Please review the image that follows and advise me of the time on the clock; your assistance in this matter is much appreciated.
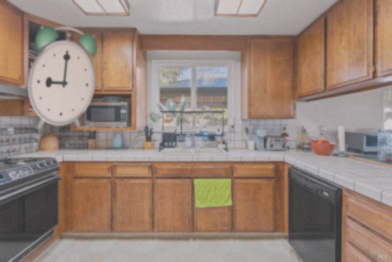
9:00
